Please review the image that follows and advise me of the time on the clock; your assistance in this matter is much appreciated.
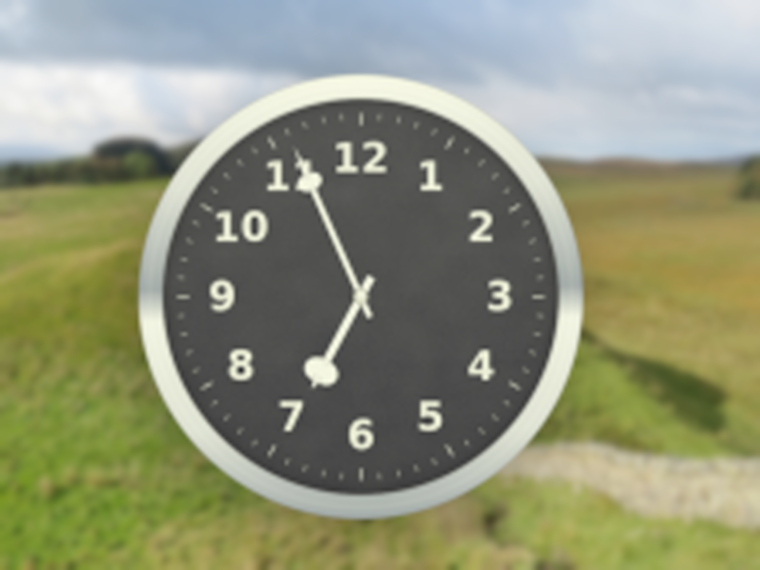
6:56
